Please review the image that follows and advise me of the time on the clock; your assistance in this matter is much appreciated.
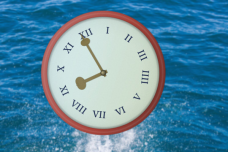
8:59
